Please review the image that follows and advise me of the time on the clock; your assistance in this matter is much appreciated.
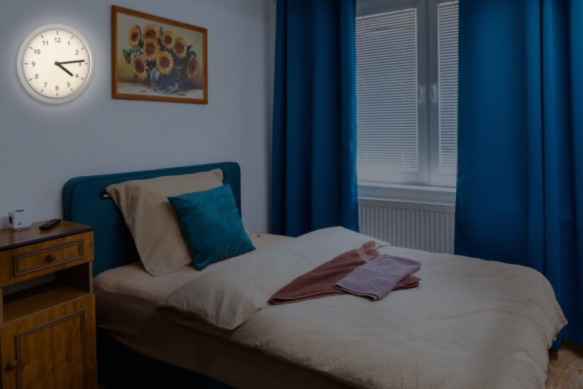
4:14
